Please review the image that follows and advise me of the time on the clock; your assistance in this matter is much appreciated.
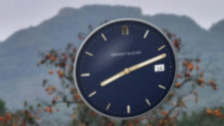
8:12
